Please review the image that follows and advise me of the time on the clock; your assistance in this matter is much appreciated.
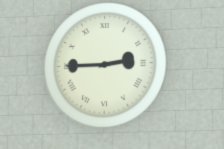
2:45
